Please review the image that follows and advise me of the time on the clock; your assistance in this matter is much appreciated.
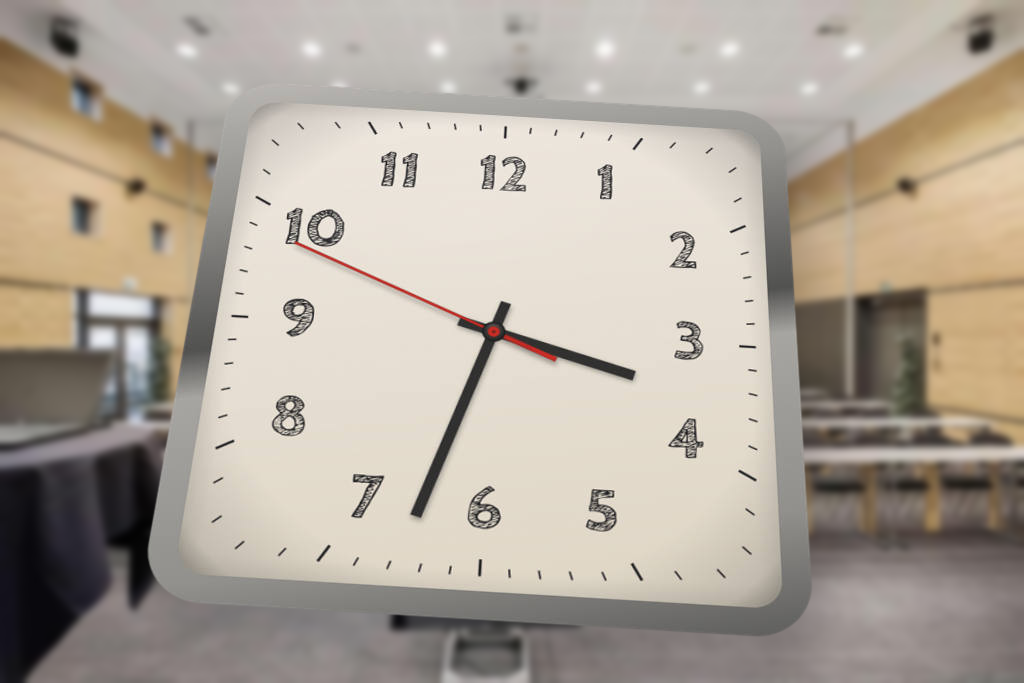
3:32:49
